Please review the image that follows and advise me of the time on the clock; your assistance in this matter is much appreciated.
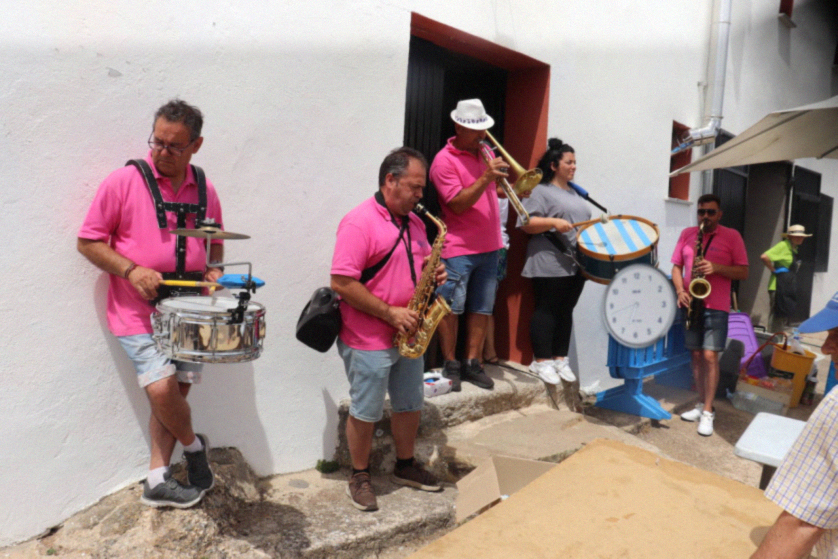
6:42
